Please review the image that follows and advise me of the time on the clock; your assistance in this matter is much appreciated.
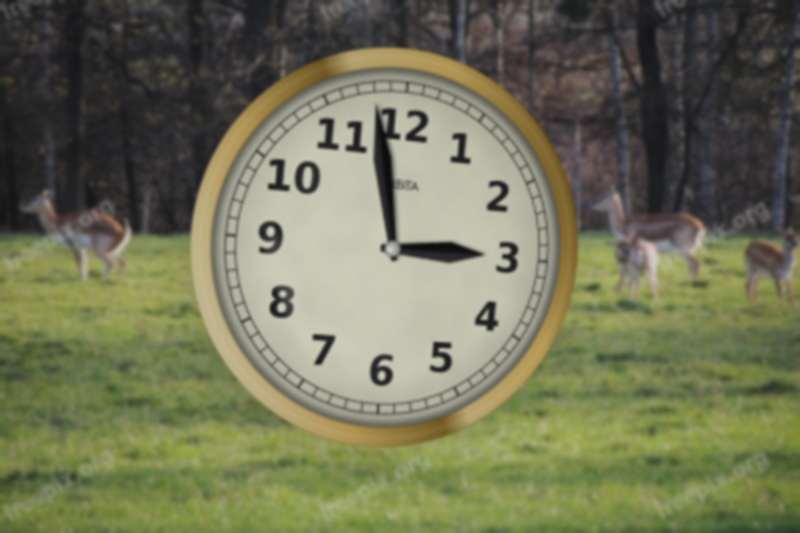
2:58
